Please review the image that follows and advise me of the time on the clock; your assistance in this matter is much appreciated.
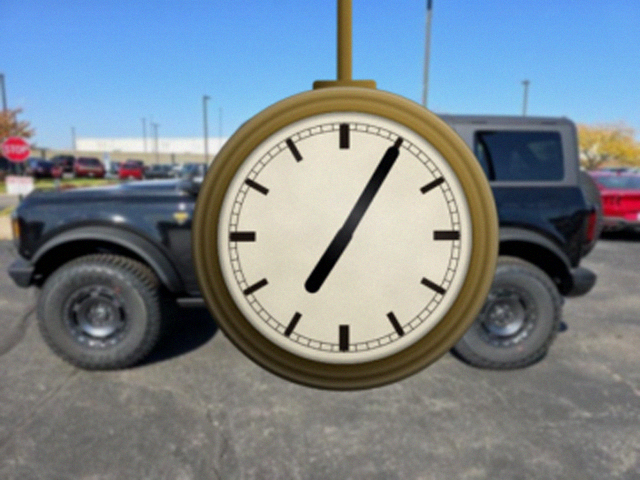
7:05
